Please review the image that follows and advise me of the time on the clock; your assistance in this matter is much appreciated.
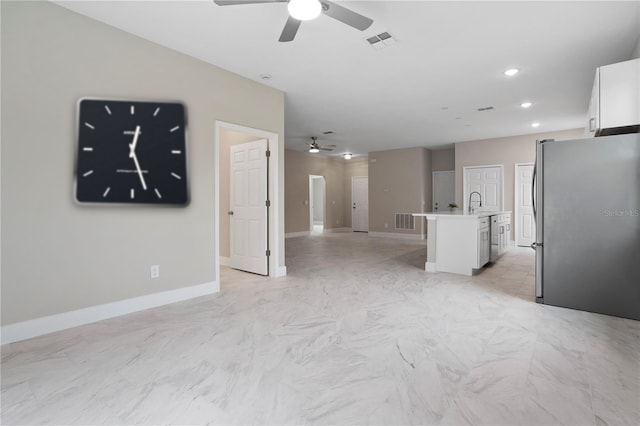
12:27
